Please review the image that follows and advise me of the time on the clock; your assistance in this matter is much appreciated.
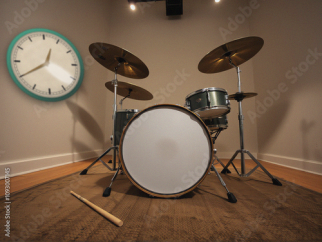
12:40
